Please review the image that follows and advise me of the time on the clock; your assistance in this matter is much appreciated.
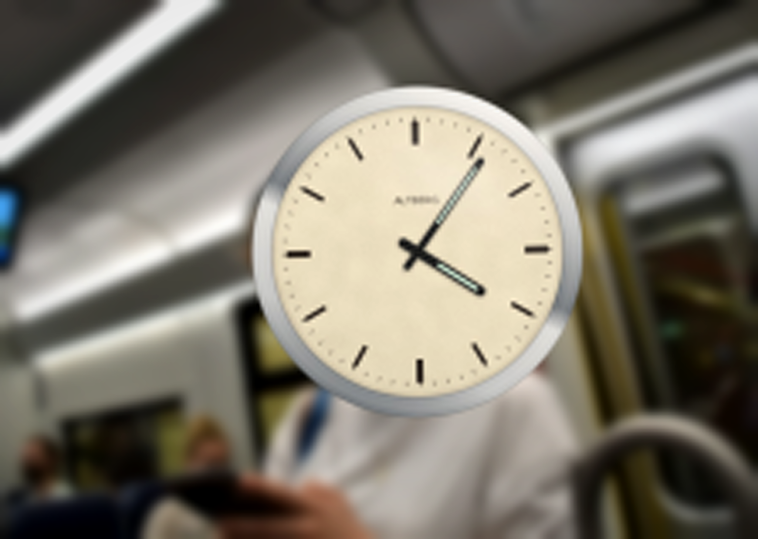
4:06
